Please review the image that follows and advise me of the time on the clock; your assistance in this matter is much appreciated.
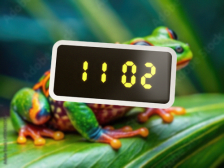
11:02
